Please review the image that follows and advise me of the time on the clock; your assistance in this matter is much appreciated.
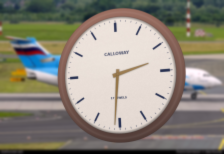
2:31
